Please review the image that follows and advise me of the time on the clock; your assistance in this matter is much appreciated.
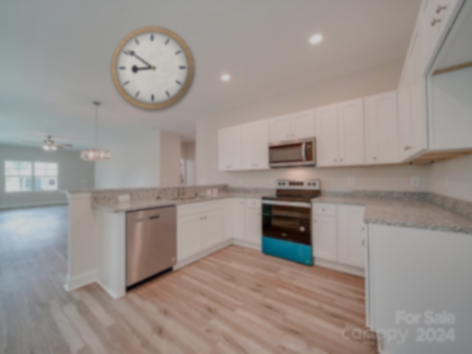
8:51
